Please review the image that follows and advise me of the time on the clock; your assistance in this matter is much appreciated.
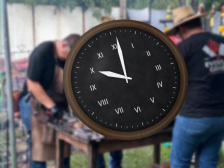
10:01
